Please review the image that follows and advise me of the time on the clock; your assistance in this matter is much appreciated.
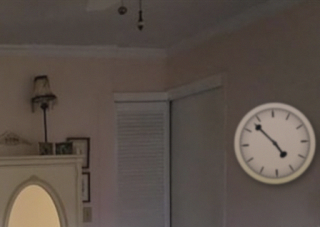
4:53
